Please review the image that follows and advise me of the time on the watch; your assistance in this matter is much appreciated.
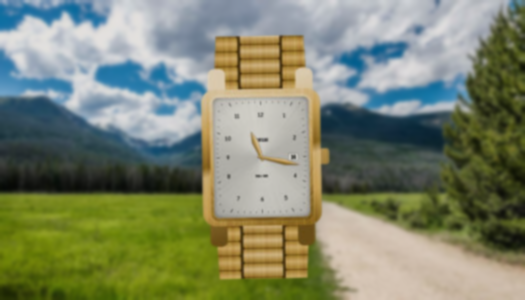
11:17
